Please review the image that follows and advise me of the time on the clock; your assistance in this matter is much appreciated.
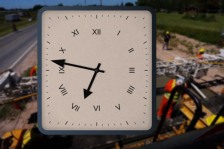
6:47
